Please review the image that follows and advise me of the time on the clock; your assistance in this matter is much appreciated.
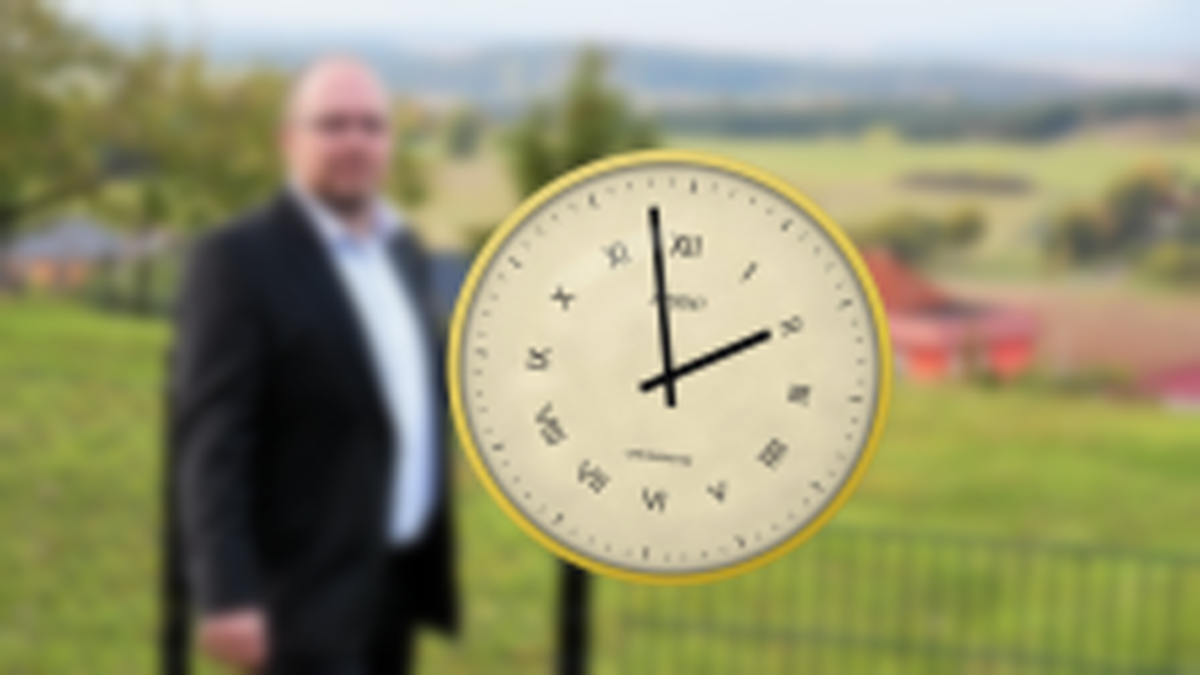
1:58
